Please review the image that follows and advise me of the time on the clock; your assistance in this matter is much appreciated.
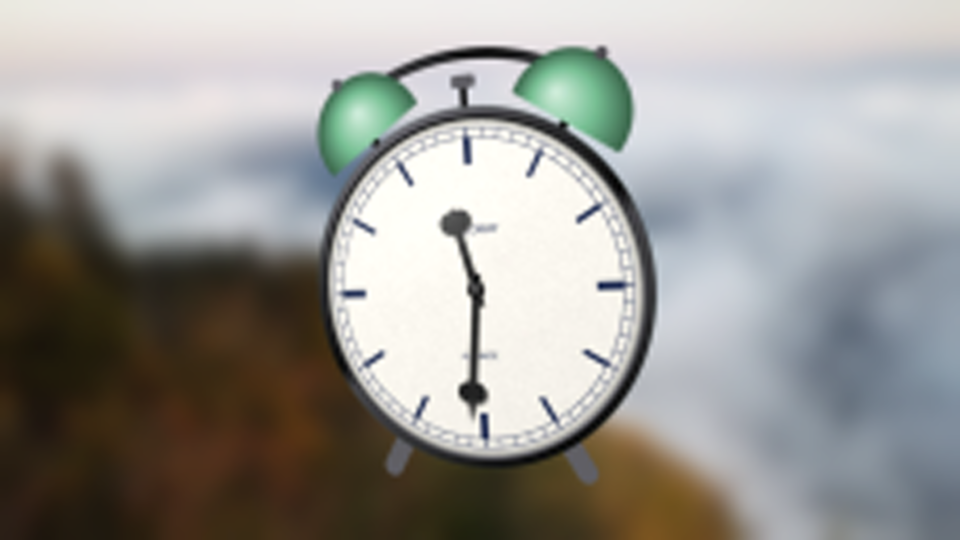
11:31
